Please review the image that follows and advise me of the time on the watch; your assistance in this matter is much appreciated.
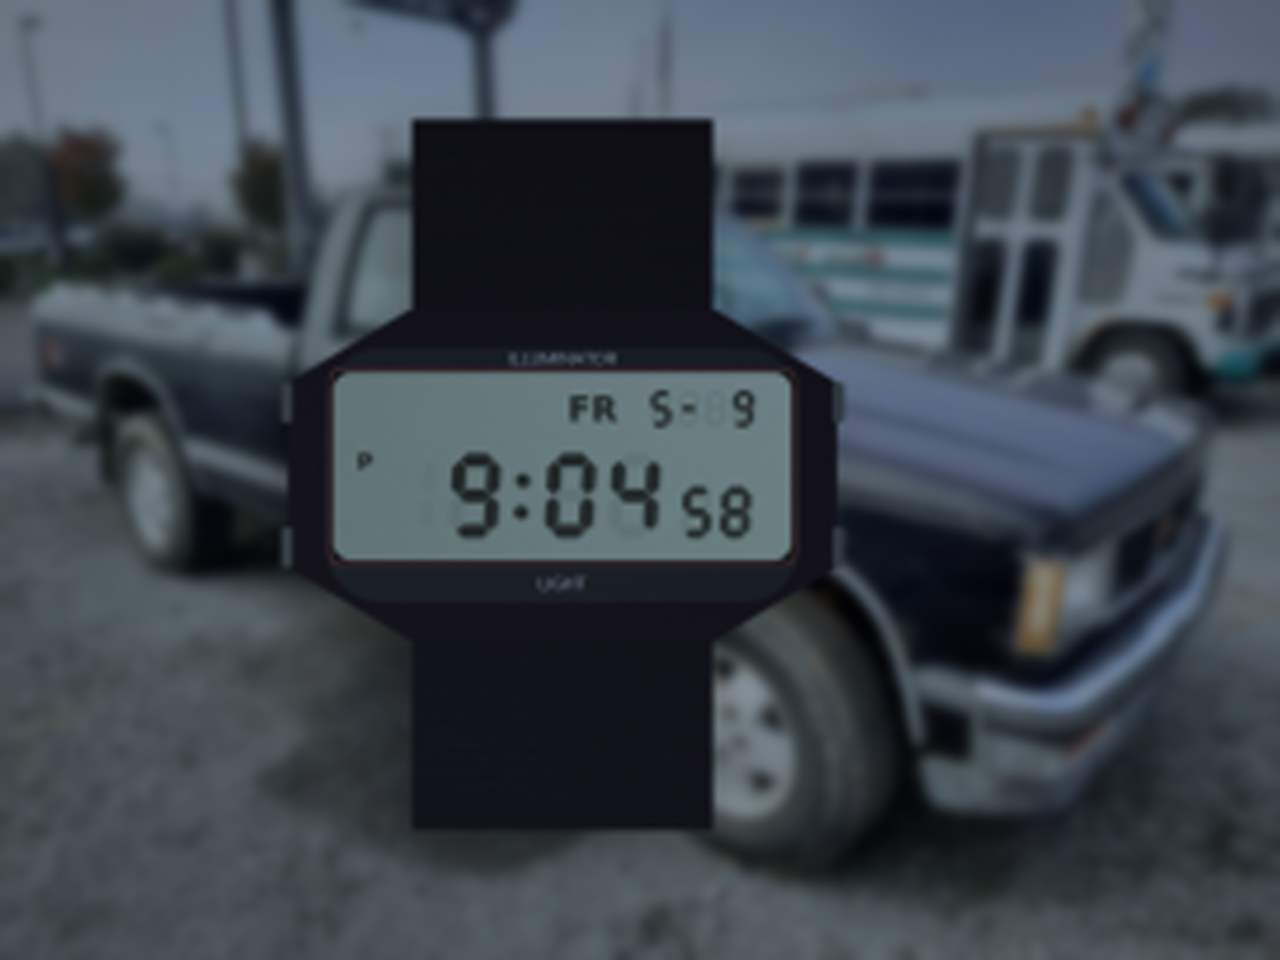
9:04:58
